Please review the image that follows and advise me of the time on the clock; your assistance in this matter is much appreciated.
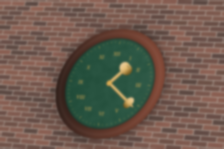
1:21
